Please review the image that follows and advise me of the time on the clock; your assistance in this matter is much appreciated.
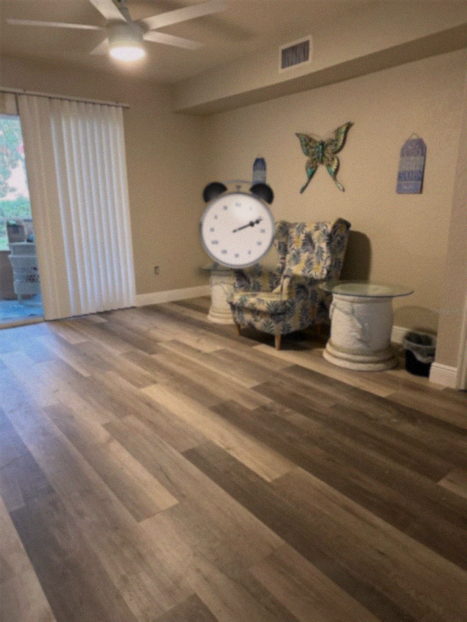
2:11
